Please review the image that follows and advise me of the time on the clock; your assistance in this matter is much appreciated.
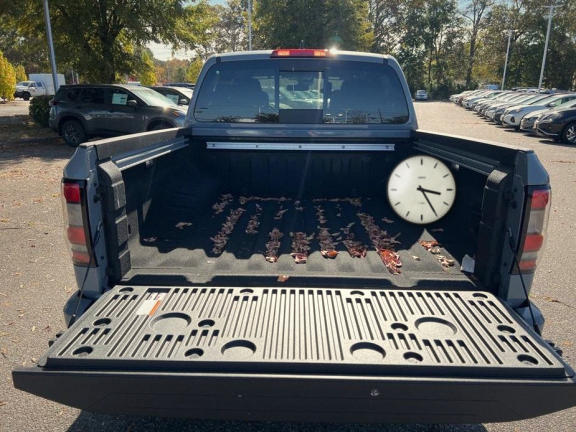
3:25
